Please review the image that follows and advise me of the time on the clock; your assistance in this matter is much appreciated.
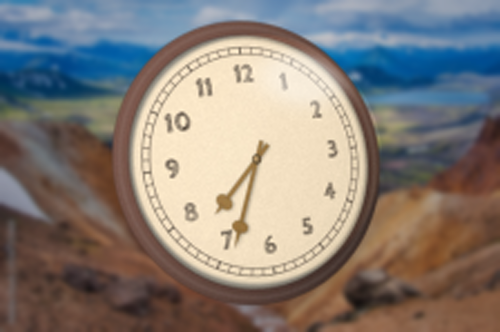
7:34
